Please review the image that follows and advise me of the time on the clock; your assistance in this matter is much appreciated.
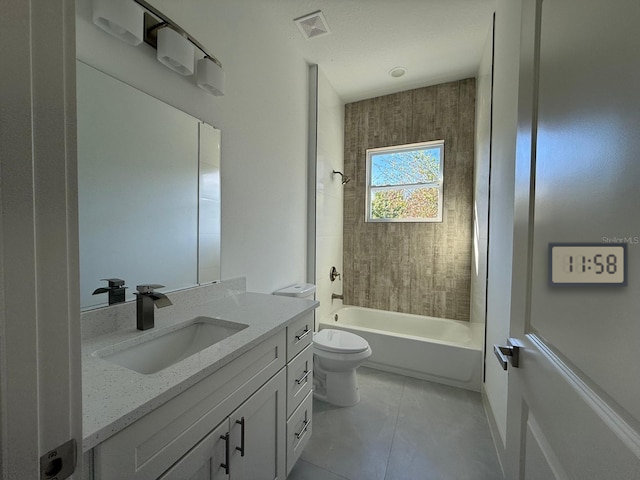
11:58
